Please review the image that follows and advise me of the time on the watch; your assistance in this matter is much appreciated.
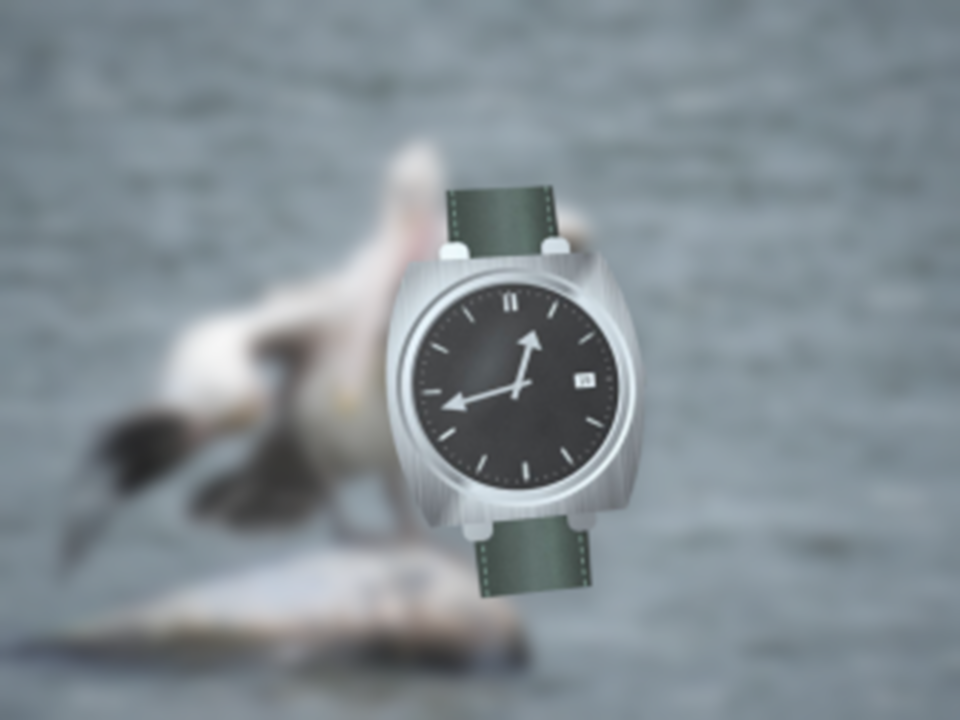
12:43
